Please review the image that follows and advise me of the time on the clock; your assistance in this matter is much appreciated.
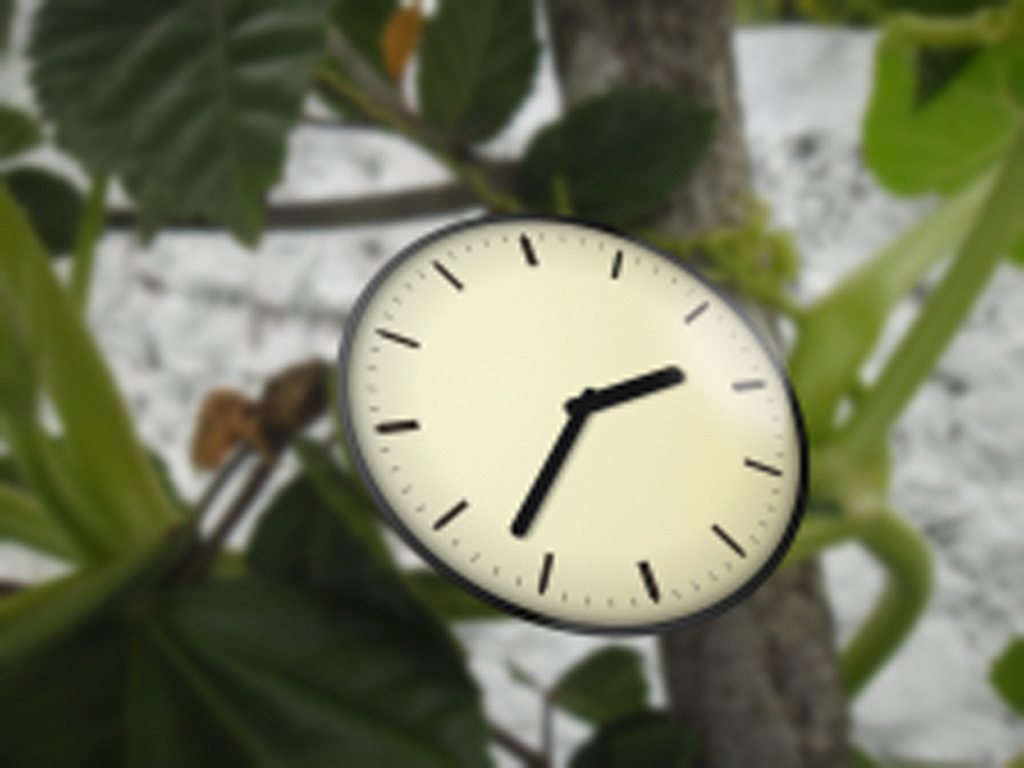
2:37
